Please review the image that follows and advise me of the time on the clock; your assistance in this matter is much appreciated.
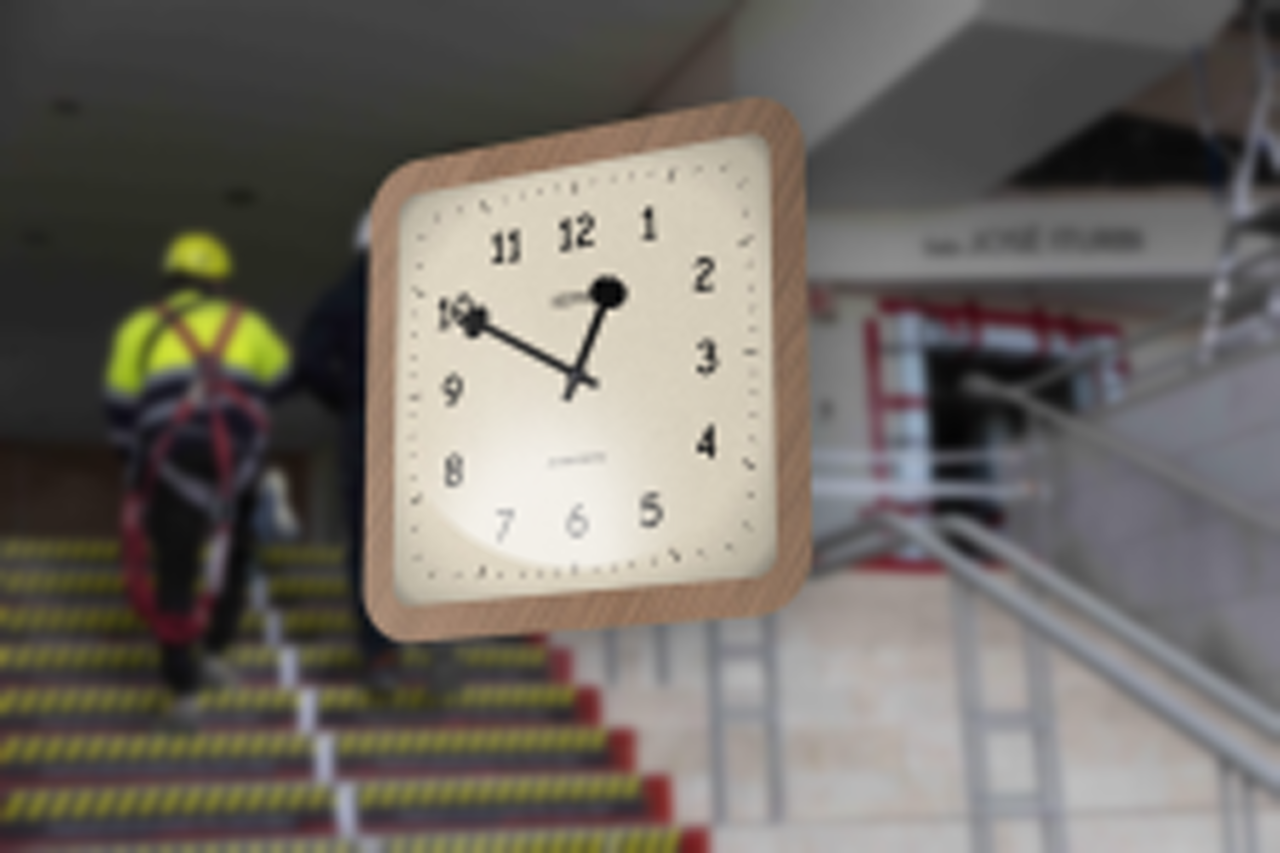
12:50
